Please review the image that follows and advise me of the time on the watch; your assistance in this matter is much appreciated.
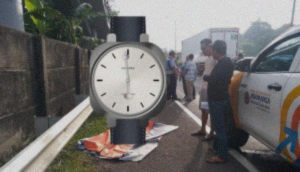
5:59
